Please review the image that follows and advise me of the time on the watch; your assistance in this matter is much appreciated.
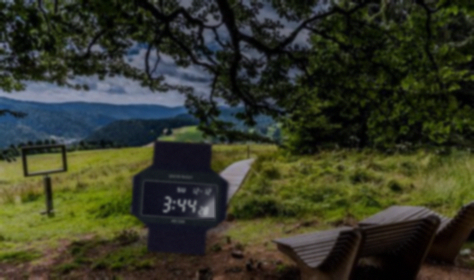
3:44
